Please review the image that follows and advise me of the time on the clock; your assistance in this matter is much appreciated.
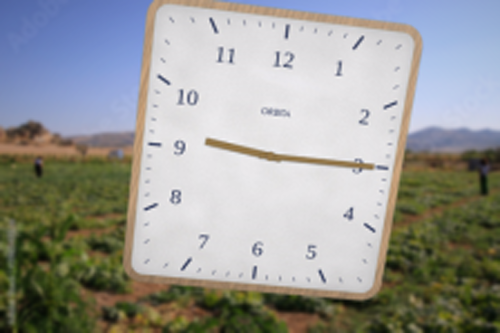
9:15
